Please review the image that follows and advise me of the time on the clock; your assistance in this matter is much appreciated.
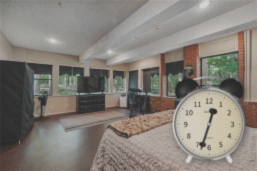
12:33
